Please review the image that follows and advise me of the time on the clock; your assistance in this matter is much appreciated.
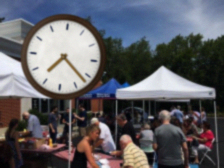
7:22
